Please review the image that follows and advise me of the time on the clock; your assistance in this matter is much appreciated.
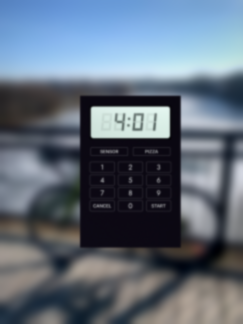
4:01
